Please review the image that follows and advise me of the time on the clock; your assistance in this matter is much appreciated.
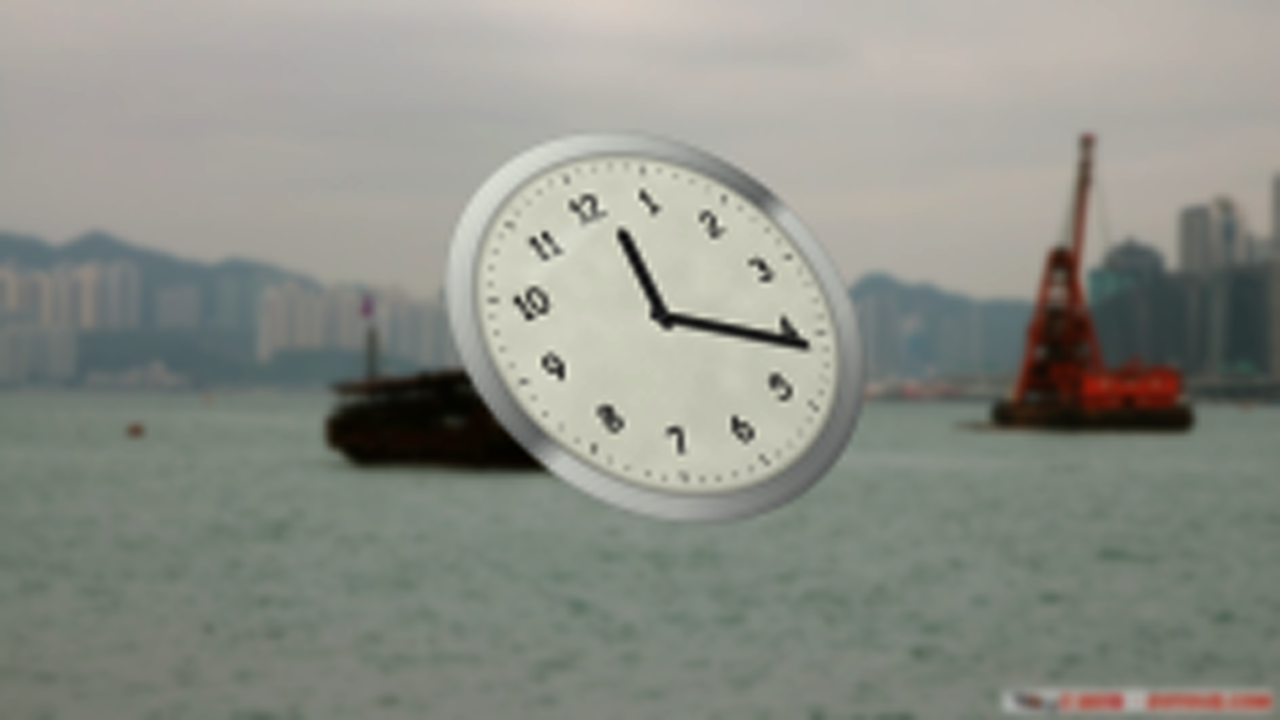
12:21
